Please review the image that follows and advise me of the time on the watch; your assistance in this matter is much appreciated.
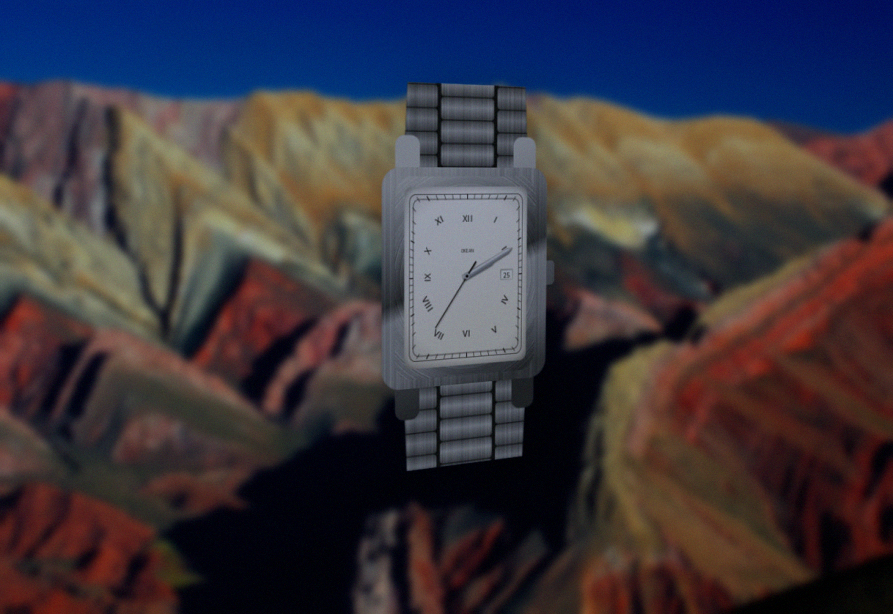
2:10:36
